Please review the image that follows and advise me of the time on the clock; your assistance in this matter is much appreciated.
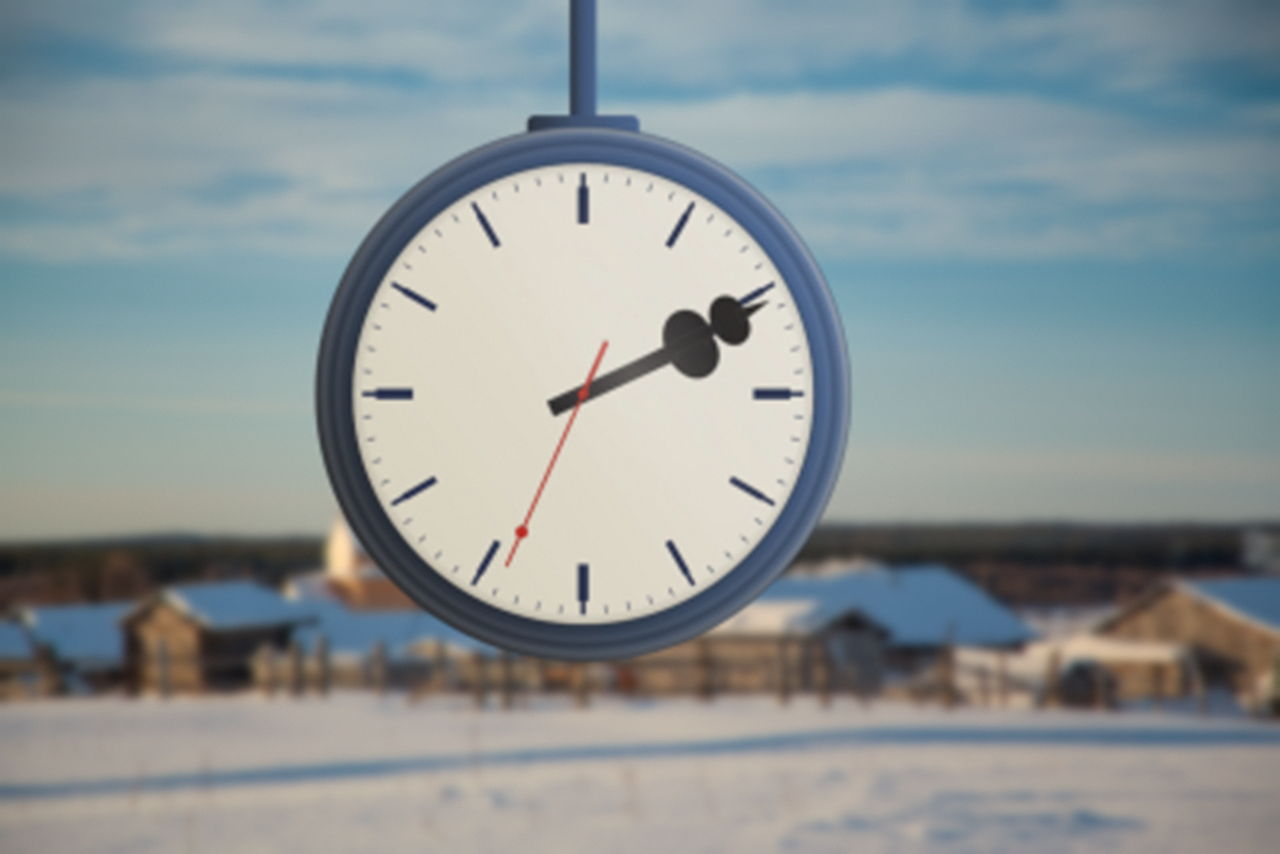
2:10:34
